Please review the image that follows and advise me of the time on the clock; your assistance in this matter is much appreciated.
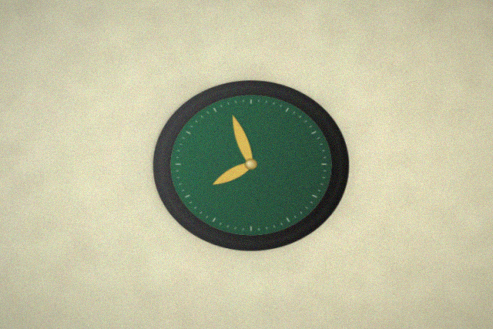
7:57
